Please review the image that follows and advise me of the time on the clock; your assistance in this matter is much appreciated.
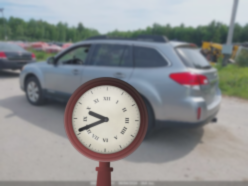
9:41
